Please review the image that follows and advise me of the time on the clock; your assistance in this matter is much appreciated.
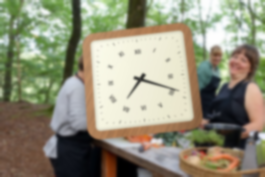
7:19
